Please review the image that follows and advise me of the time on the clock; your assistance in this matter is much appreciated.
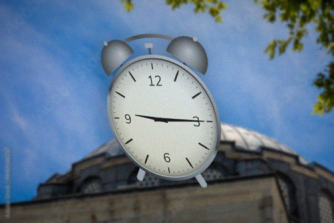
9:15
